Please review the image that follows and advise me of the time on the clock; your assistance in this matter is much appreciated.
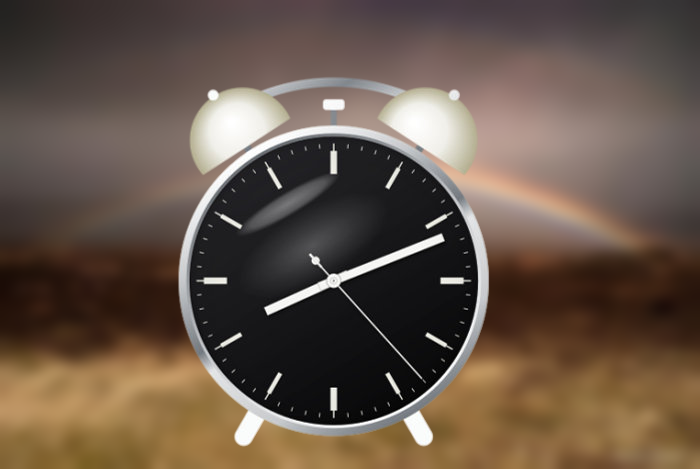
8:11:23
